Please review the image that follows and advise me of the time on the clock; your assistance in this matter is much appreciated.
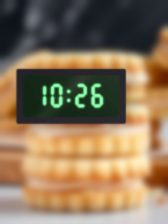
10:26
